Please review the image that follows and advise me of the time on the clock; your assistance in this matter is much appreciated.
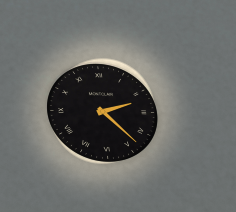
2:23
